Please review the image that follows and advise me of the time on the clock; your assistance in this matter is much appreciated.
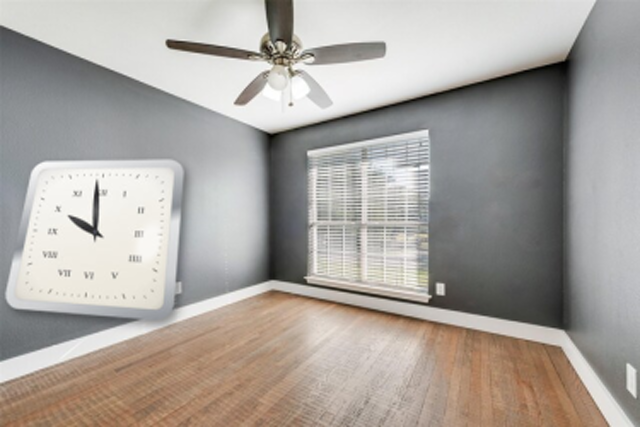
9:59
